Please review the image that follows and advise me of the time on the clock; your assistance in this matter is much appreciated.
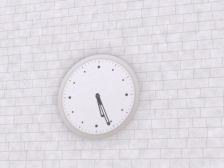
5:26
